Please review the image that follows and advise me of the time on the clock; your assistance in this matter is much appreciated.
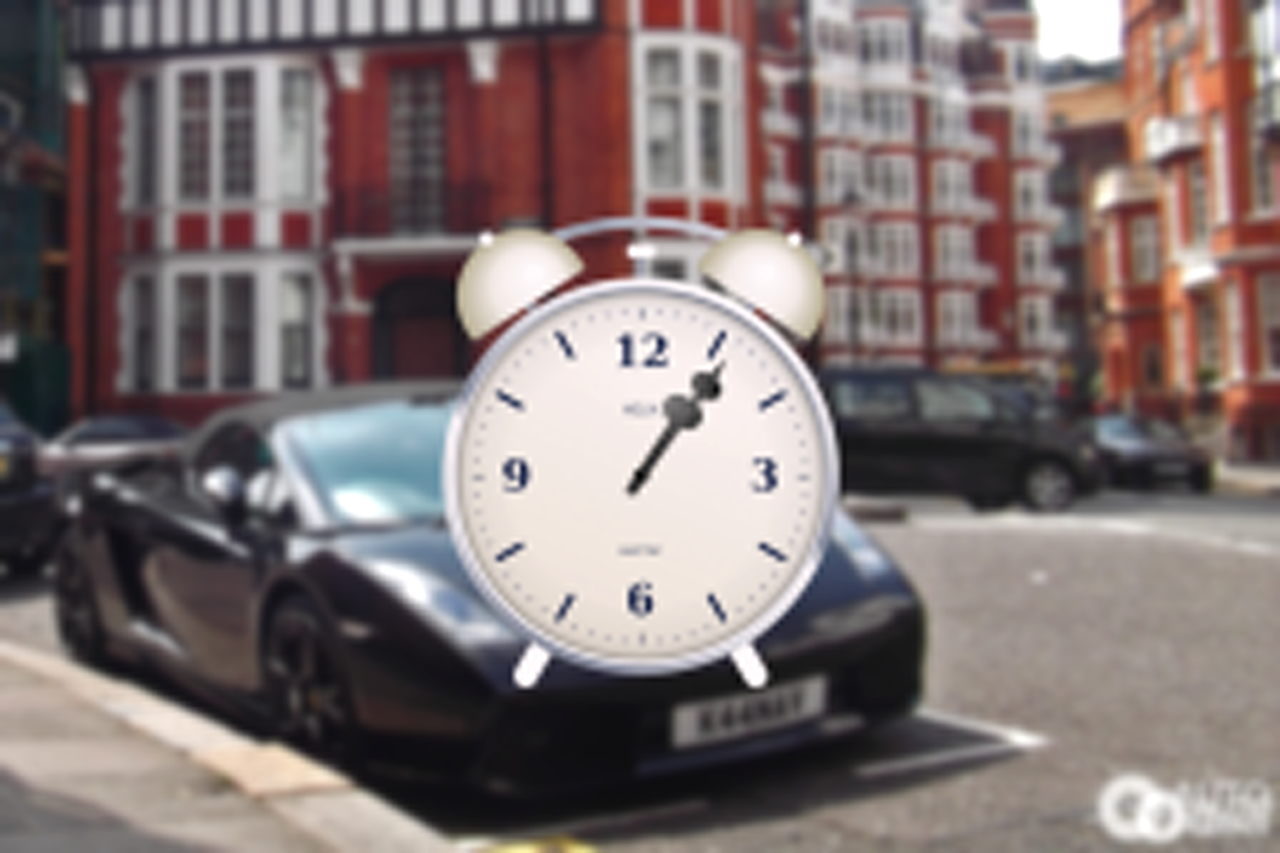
1:06
